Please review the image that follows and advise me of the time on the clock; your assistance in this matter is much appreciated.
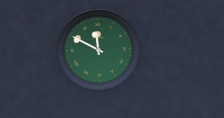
11:50
